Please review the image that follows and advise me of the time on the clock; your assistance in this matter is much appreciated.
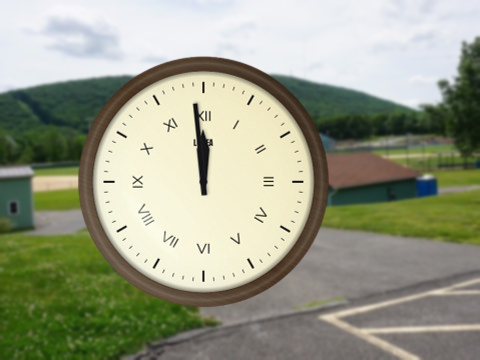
11:59
